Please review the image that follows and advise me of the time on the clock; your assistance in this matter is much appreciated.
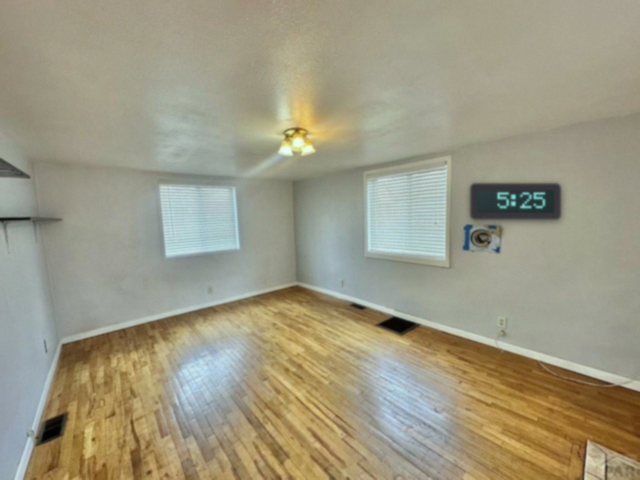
5:25
